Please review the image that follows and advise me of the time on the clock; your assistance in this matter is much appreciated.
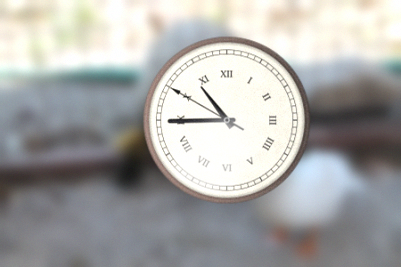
10:44:50
